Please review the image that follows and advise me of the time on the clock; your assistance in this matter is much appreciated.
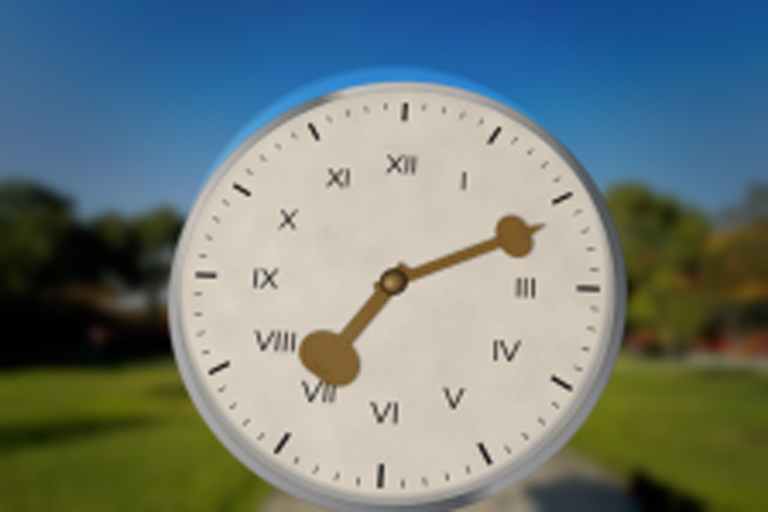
7:11
